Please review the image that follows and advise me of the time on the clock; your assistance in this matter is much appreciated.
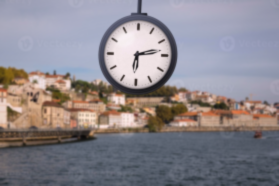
6:13
